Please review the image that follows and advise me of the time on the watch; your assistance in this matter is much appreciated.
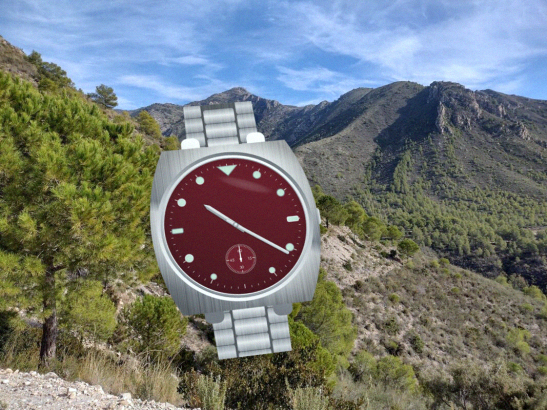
10:21
